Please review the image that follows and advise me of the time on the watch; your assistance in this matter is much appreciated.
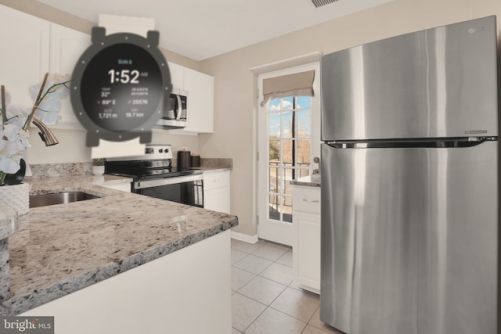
1:52
